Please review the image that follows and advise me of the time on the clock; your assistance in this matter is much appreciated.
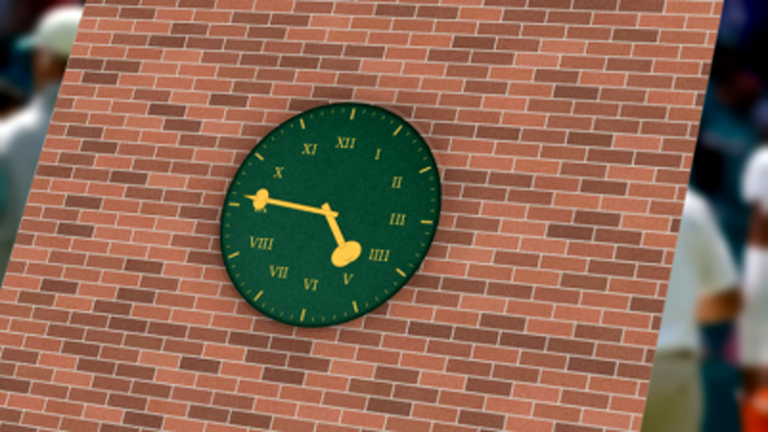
4:46
